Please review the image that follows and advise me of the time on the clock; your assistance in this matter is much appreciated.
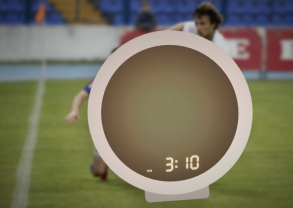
3:10
